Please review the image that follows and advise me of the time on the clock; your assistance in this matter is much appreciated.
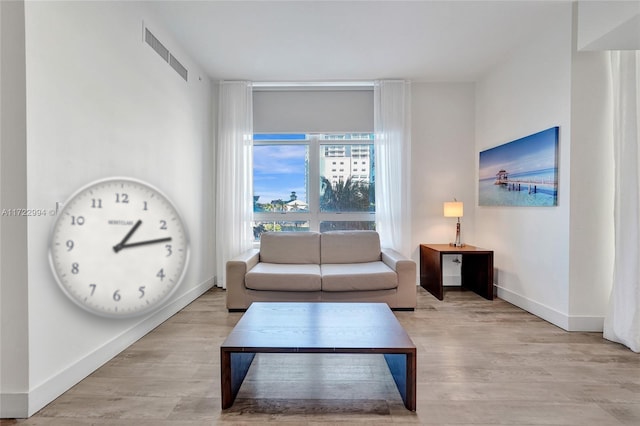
1:13
